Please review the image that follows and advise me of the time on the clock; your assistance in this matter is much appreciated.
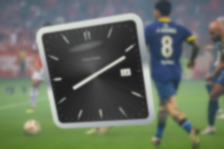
8:11
